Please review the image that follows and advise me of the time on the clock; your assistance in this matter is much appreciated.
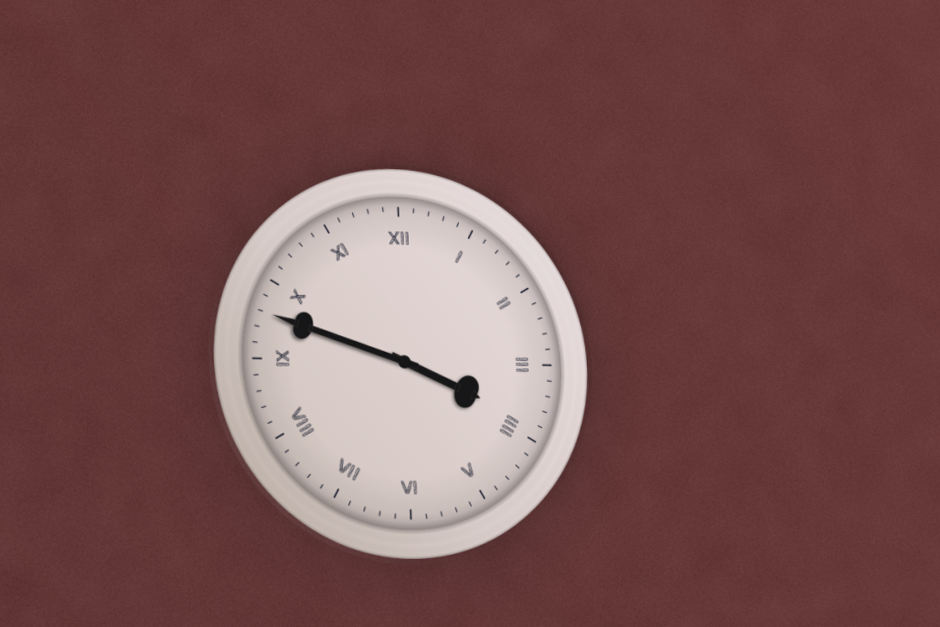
3:48
